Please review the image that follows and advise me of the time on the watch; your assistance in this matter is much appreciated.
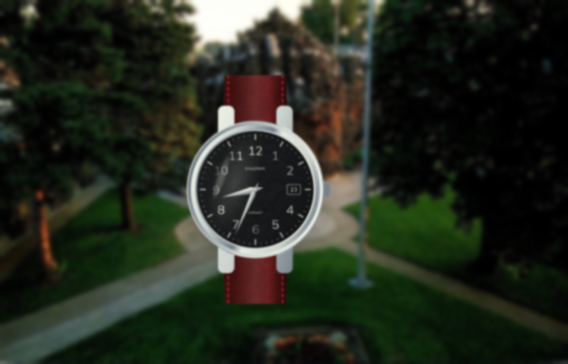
8:34
